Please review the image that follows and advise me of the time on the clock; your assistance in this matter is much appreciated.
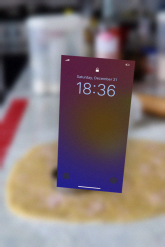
18:36
